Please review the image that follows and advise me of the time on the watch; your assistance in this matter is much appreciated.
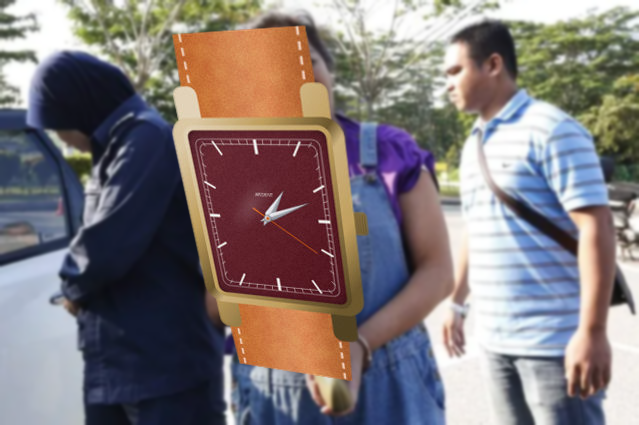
1:11:21
